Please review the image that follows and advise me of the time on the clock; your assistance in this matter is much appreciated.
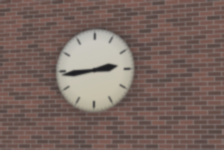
2:44
